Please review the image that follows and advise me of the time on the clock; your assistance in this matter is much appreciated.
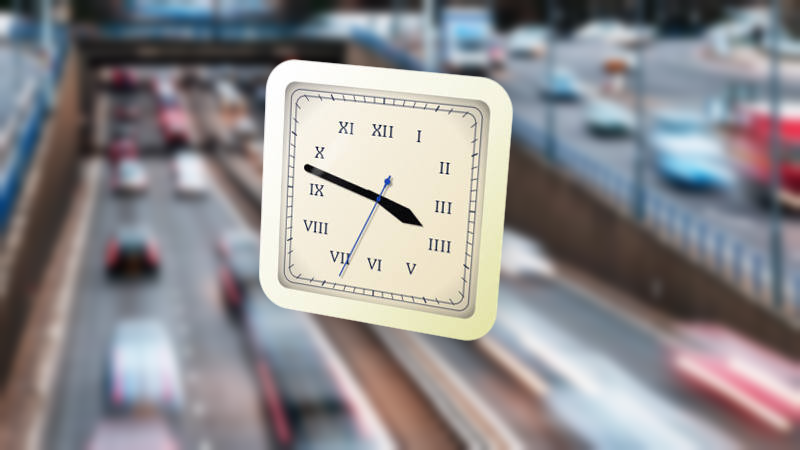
3:47:34
